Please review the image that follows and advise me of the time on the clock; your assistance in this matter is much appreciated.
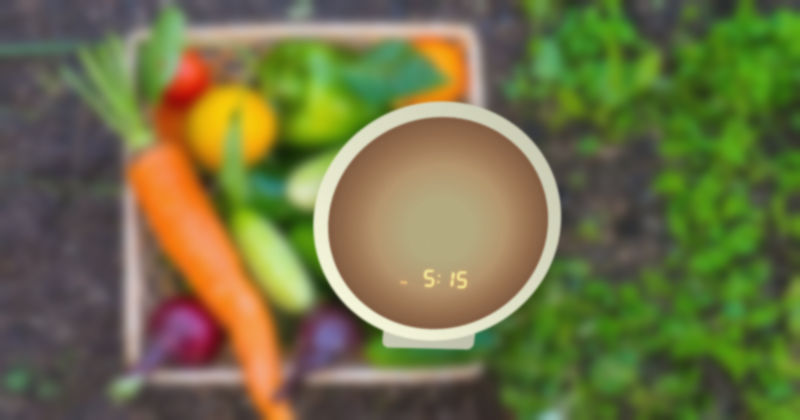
5:15
